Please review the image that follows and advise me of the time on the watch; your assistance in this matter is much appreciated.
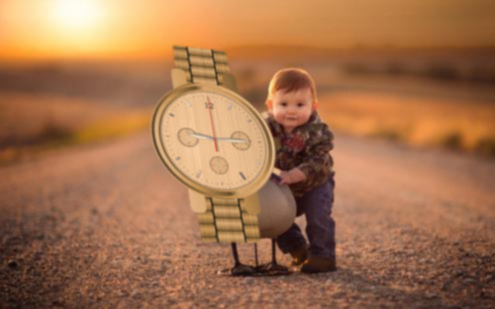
9:15
